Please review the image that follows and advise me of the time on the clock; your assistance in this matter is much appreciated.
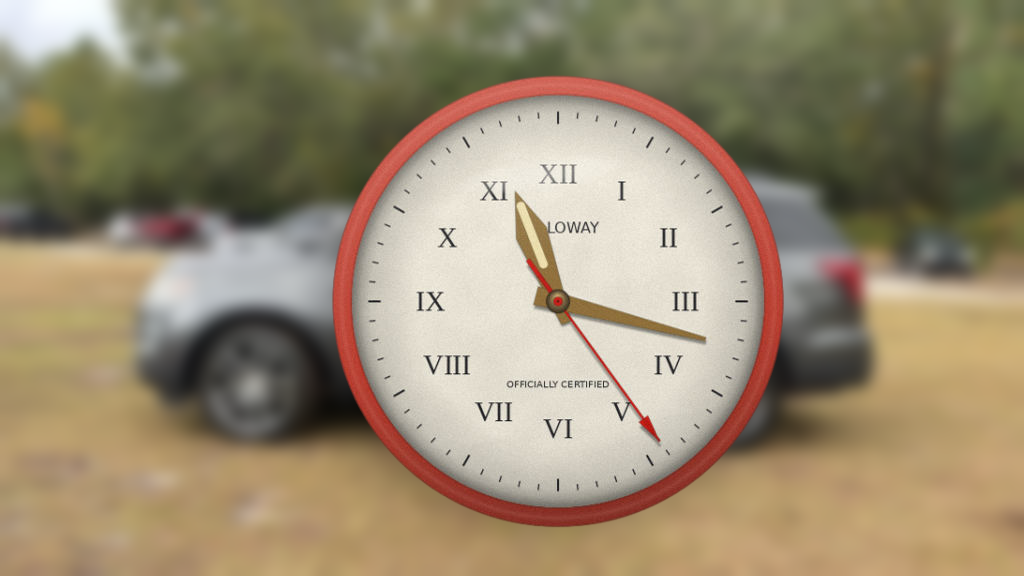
11:17:24
